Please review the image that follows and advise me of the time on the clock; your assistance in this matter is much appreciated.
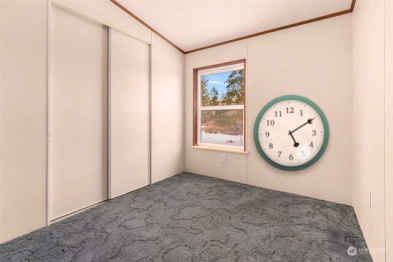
5:10
